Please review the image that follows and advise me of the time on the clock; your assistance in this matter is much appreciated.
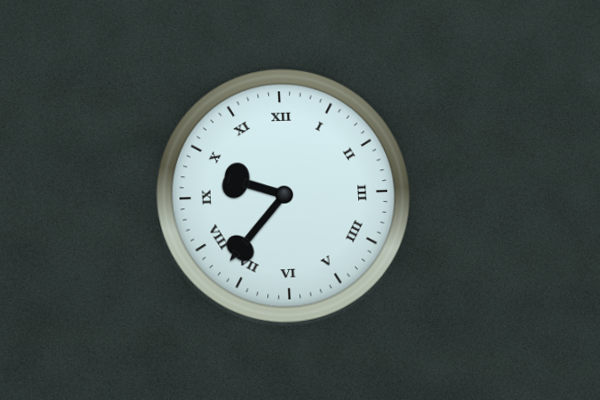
9:37
